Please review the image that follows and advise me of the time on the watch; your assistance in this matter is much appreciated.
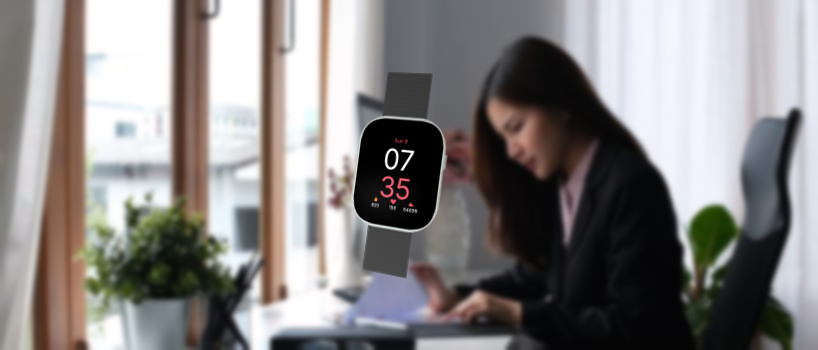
7:35
